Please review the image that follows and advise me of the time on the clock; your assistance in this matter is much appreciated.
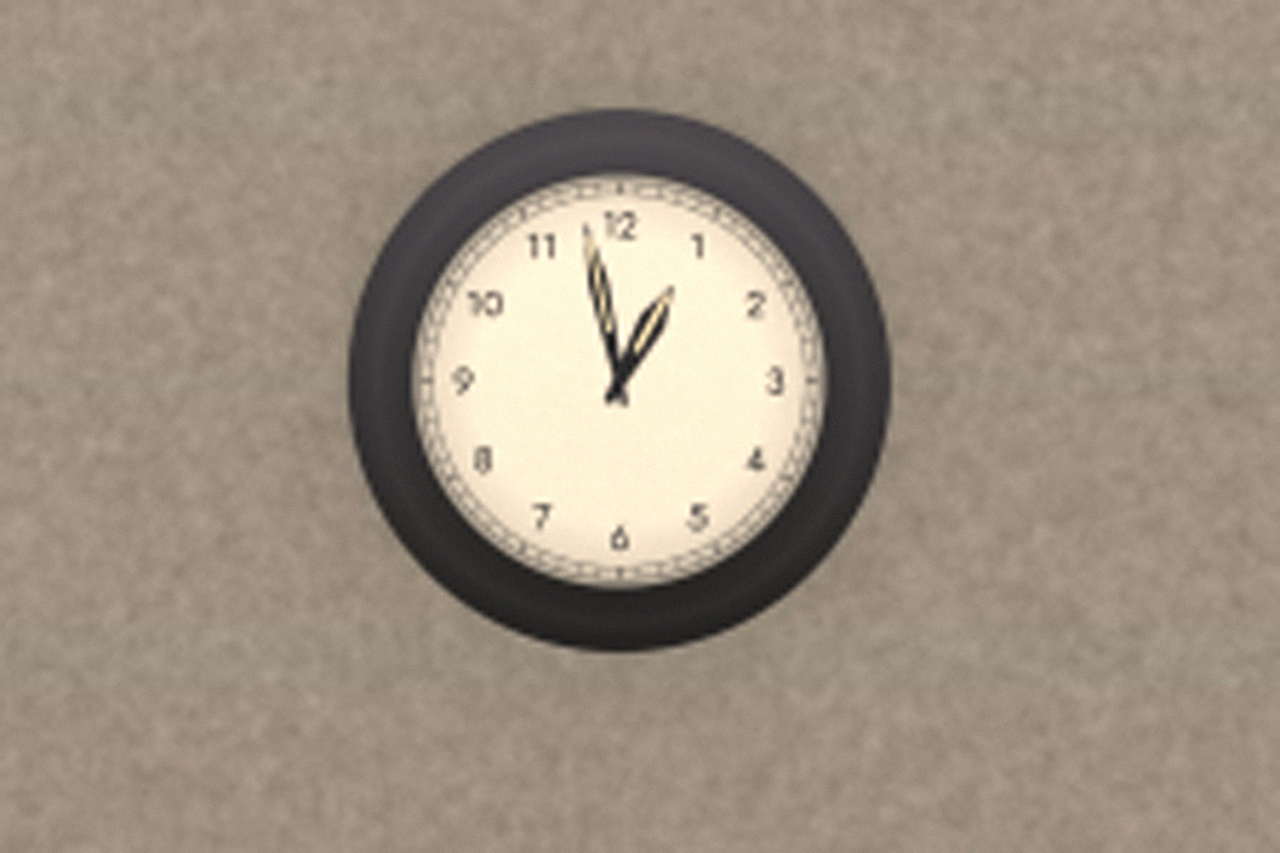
12:58
